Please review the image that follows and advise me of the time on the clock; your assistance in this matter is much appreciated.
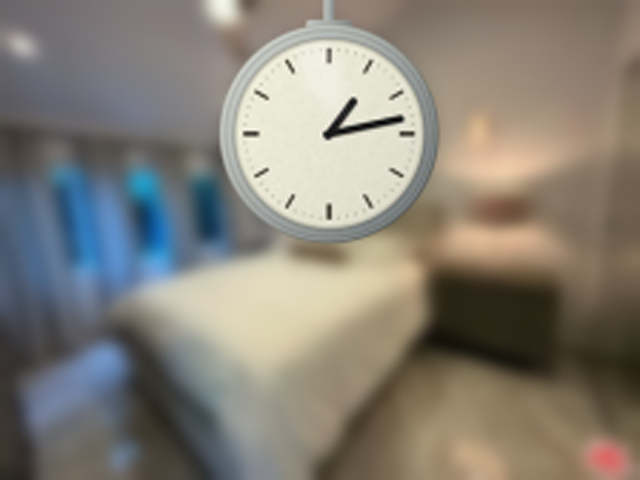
1:13
